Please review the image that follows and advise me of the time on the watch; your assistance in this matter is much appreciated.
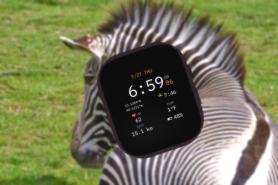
6:59
